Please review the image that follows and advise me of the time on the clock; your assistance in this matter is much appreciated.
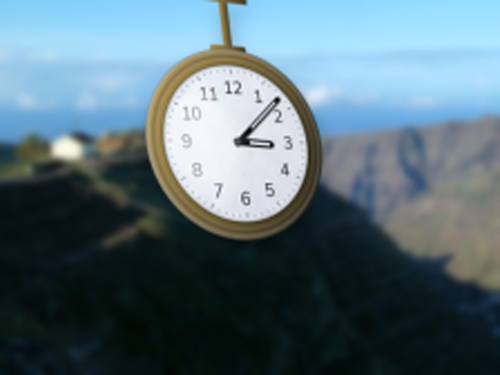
3:08
